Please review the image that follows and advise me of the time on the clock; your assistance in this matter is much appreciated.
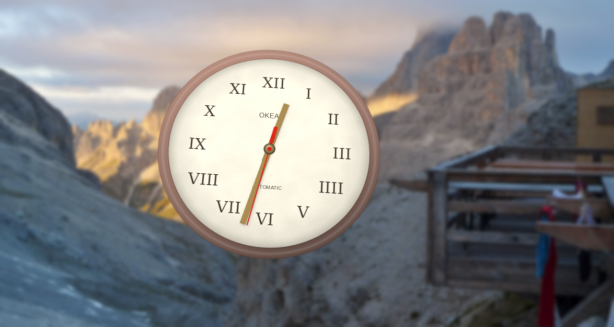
12:32:32
